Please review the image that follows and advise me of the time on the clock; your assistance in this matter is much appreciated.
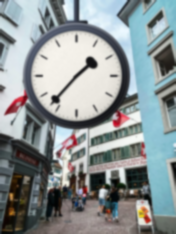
1:37
